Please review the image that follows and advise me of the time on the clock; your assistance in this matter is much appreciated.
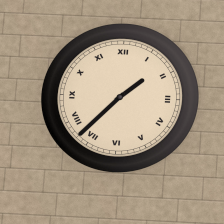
1:37
